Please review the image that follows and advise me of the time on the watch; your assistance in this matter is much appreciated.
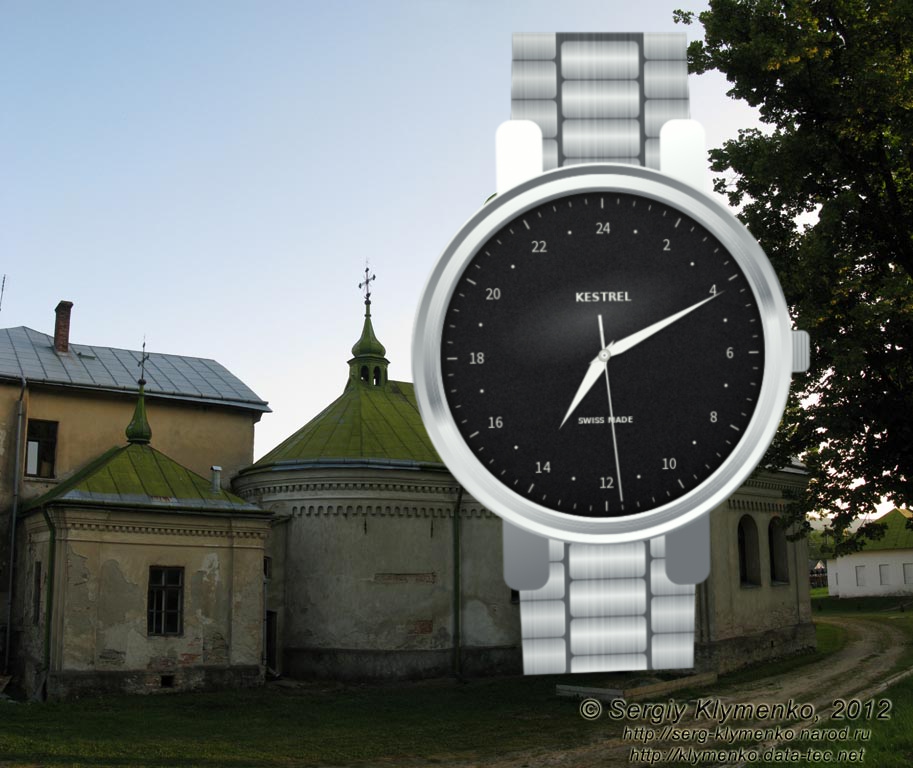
14:10:29
